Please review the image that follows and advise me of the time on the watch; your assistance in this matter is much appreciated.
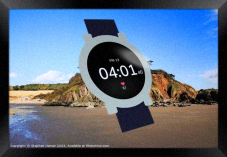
4:01
